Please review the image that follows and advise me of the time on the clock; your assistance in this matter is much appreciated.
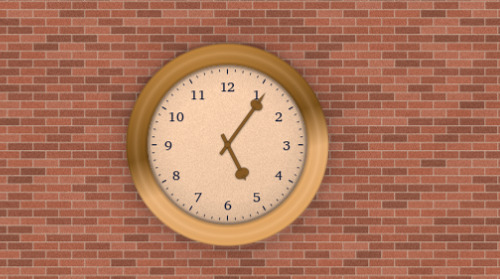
5:06
